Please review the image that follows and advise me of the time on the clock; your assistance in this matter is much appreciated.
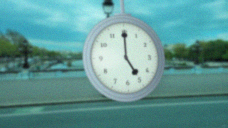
5:00
